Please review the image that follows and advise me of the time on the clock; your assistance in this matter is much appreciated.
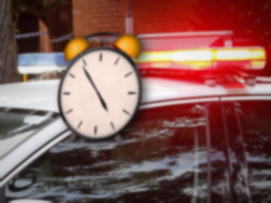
4:54
